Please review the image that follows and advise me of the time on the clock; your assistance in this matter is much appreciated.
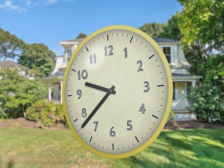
9:38
